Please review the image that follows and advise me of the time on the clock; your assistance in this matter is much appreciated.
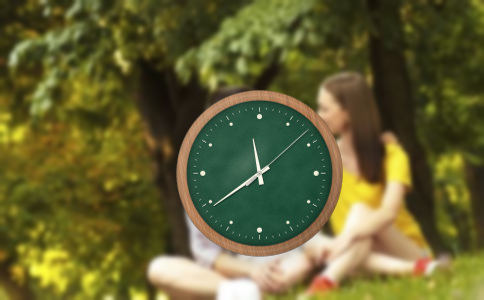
11:39:08
